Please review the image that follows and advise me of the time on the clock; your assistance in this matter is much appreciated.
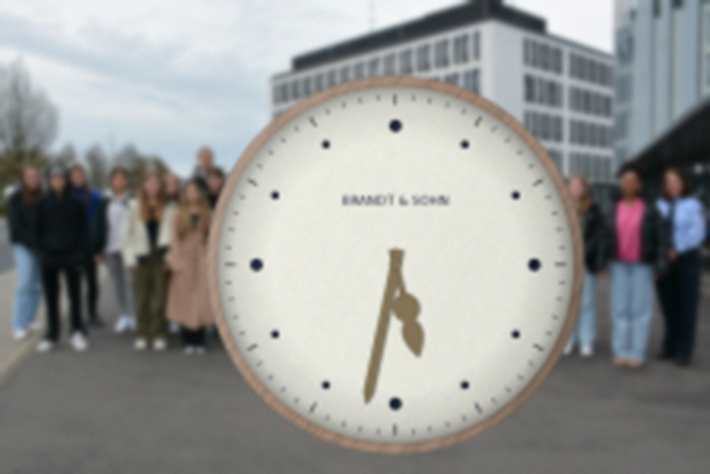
5:32
